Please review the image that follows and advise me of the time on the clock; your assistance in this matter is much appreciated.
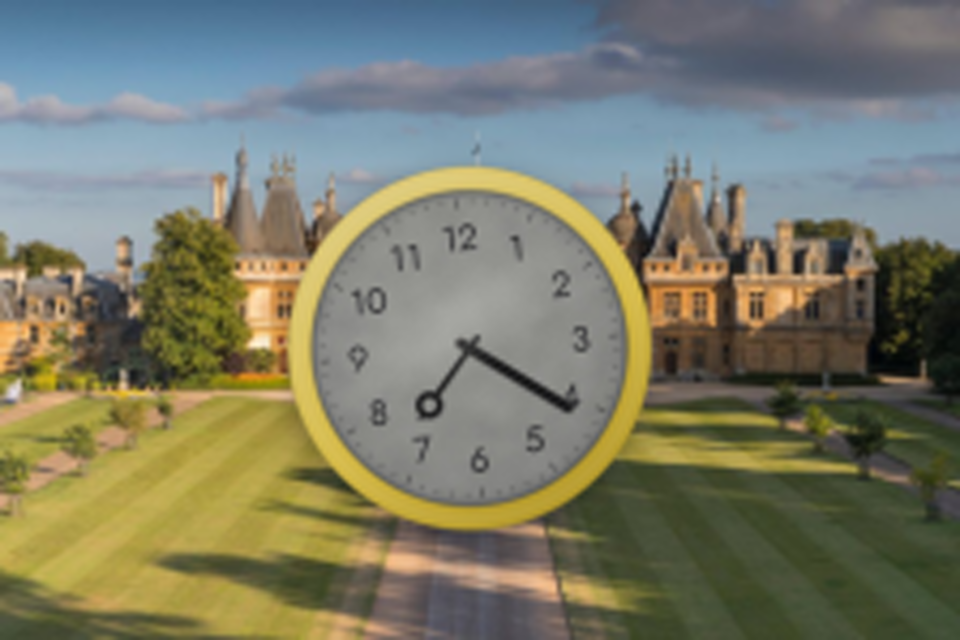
7:21
